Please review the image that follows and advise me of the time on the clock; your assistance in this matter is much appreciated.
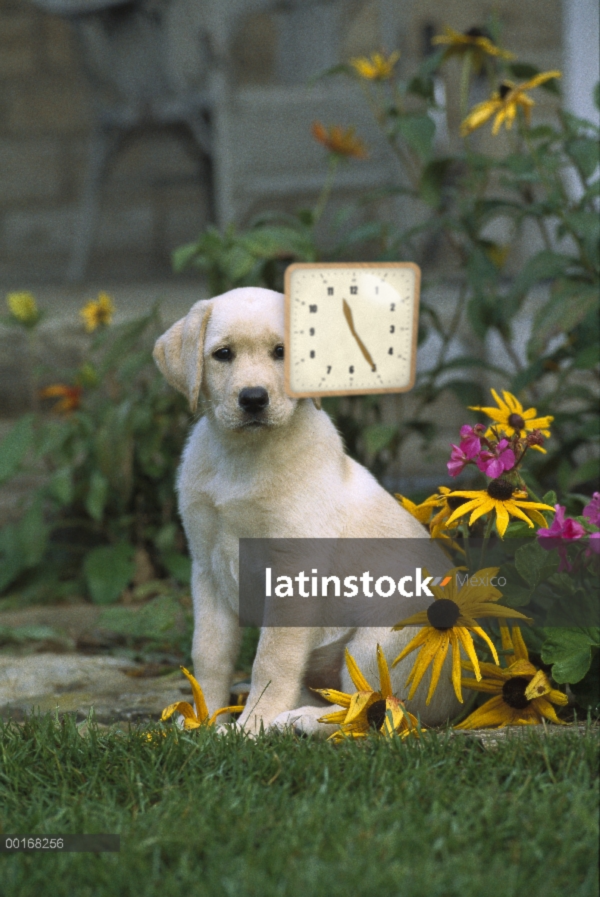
11:25
